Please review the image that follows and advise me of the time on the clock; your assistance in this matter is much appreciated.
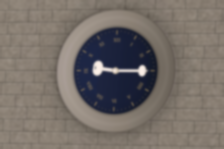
9:15
